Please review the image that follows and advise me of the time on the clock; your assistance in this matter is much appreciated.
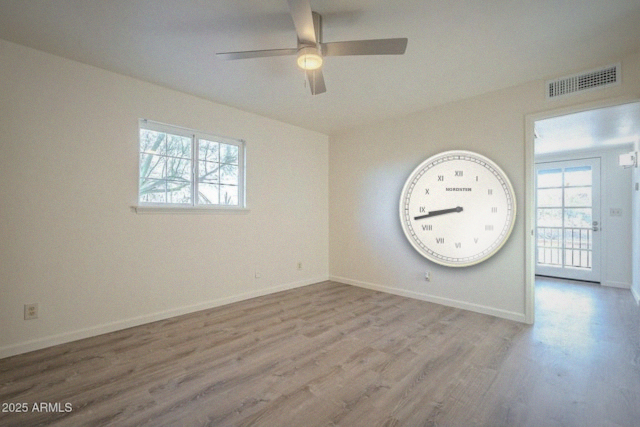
8:43
